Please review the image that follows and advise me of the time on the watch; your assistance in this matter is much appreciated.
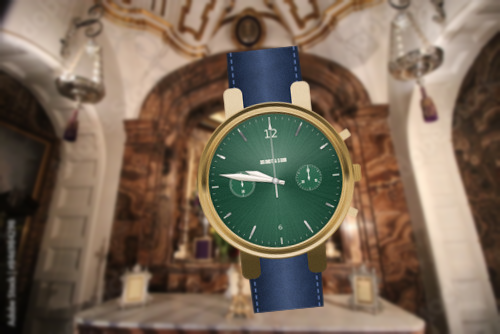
9:47
